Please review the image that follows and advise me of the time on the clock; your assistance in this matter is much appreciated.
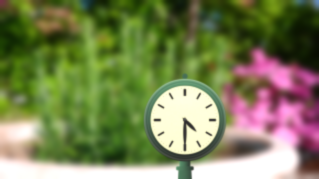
4:30
